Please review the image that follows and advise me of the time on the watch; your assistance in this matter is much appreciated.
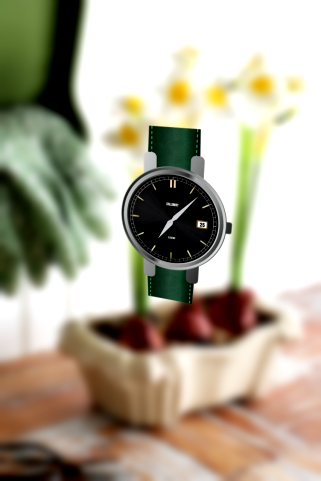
7:07
